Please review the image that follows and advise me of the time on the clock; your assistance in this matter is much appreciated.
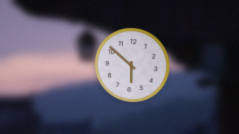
5:51
